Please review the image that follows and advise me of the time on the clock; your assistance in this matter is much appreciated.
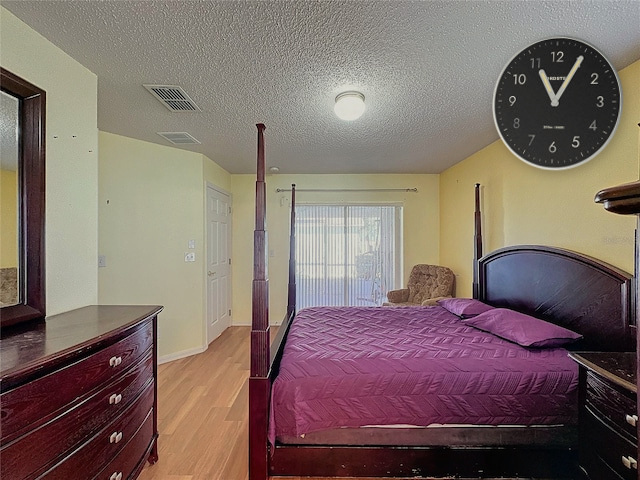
11:05
